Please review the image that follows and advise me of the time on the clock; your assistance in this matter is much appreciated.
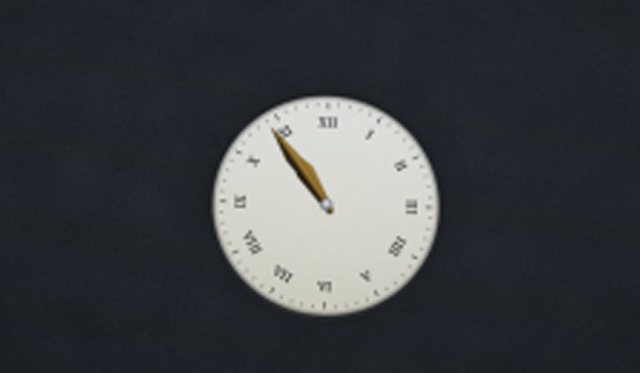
10:54
